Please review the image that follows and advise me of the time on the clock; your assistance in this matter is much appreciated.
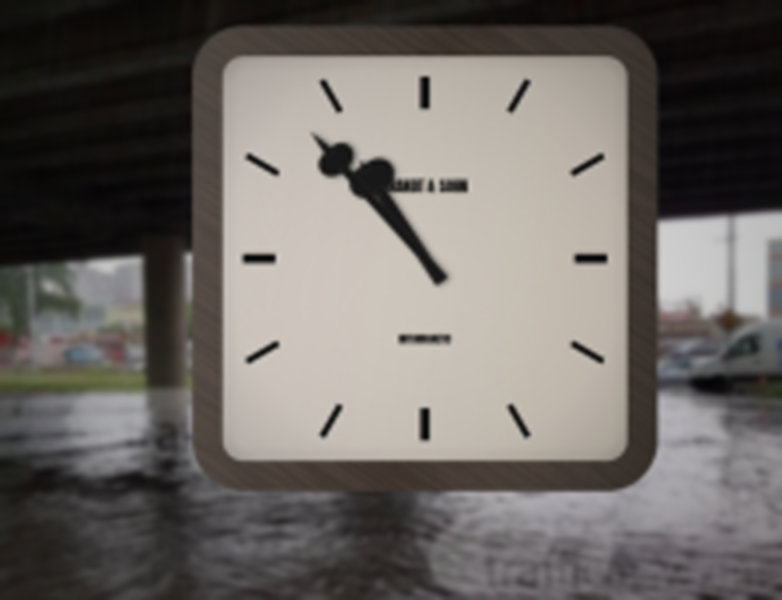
10:53
